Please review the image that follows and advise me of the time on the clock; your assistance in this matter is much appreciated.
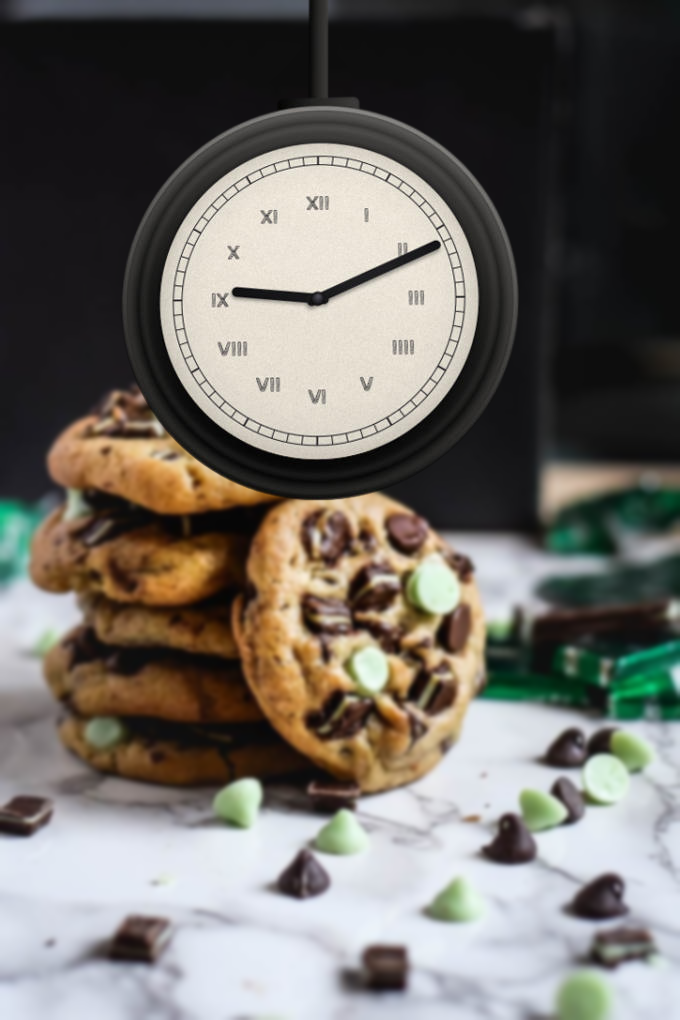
9:11
